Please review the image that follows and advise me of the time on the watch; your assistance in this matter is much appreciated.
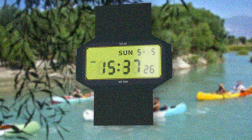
15:37:26
